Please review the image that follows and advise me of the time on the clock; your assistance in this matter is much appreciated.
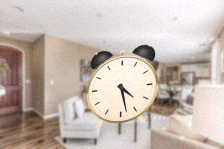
4:28
